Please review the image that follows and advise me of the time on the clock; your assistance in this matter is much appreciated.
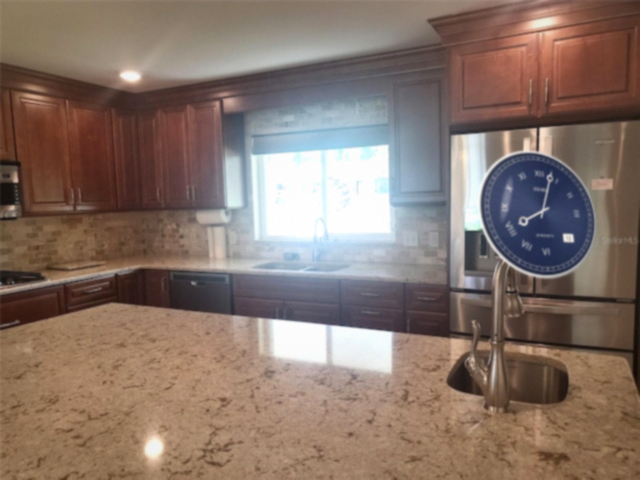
8:03
